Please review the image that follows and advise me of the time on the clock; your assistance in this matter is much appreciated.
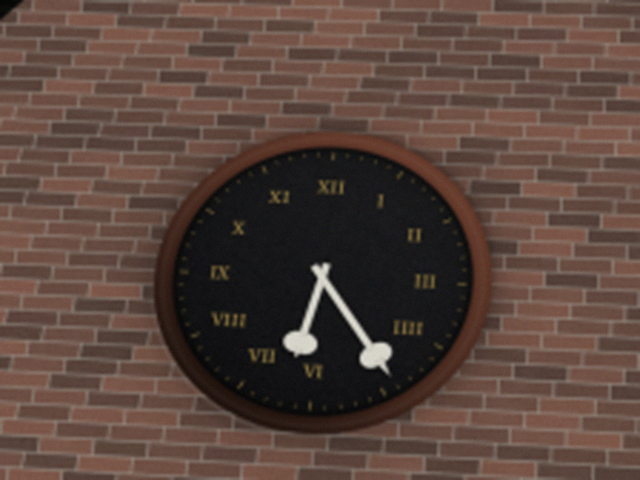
6:24
